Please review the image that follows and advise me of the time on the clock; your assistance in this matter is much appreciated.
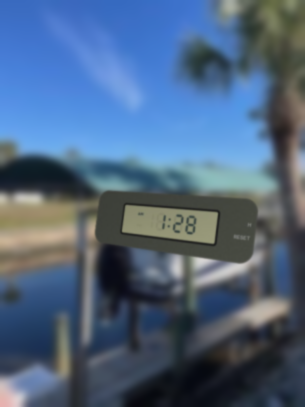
1:28
